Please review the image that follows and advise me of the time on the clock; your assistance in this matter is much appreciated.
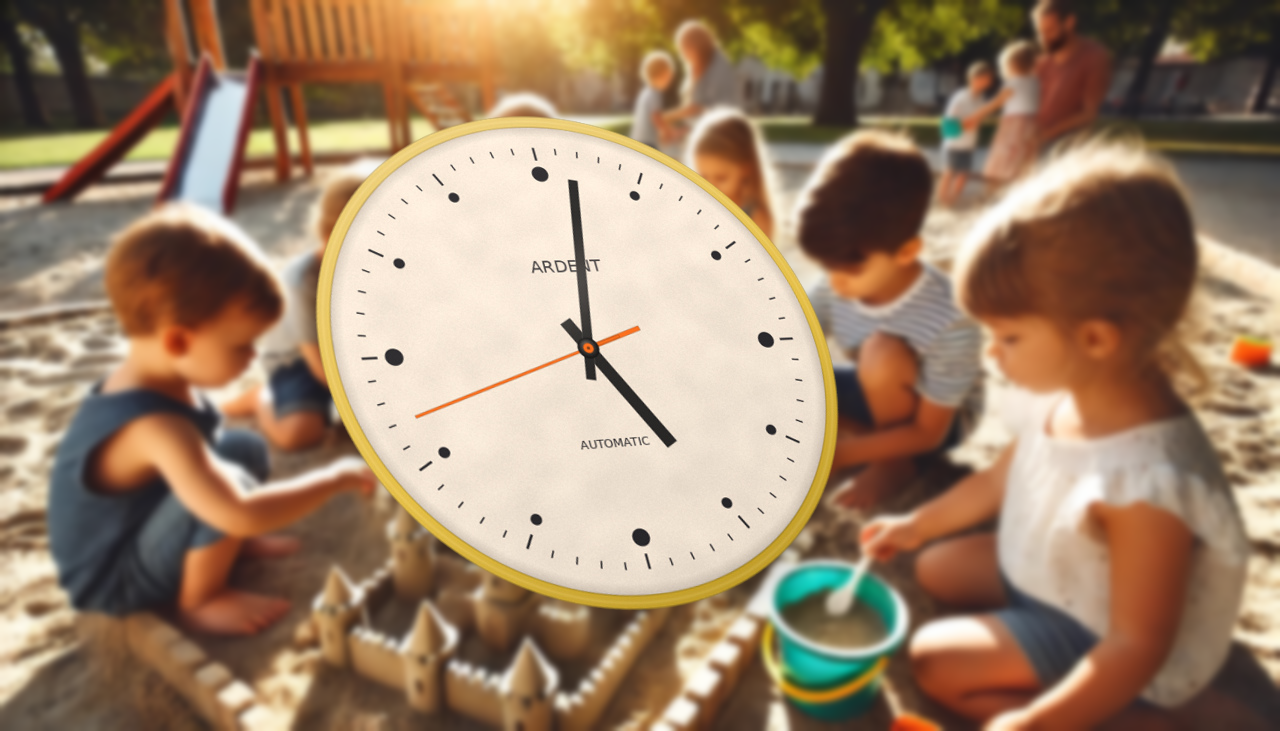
5:01:42
